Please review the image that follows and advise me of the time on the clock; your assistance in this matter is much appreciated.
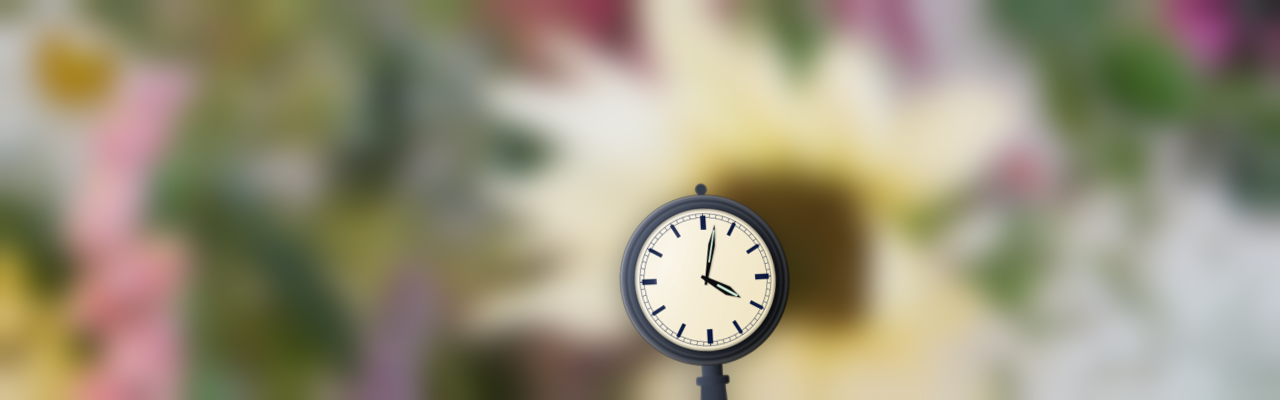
4:02
